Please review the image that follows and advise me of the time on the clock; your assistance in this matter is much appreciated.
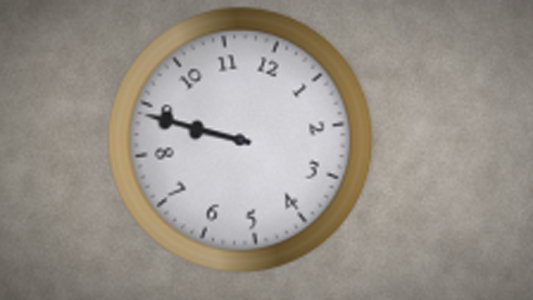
8:44
